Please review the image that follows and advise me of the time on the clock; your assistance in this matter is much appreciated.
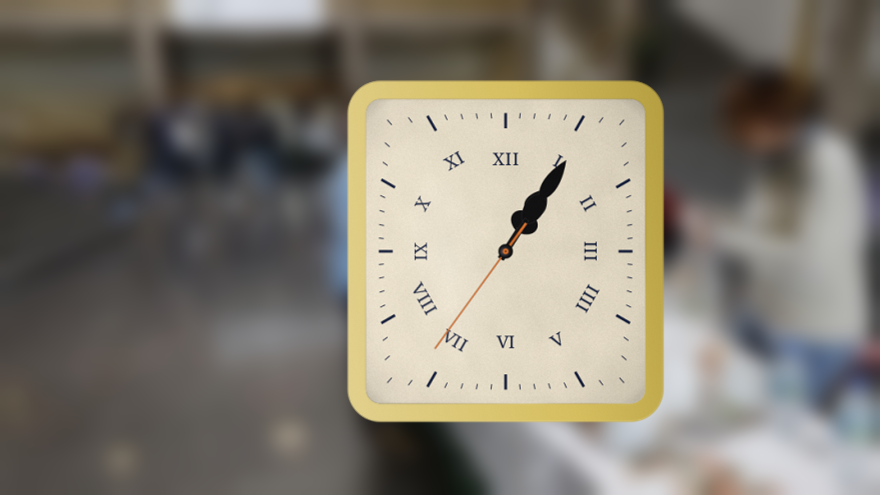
1:05:36
